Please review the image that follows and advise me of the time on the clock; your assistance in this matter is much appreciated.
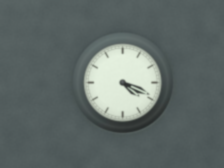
4:19
